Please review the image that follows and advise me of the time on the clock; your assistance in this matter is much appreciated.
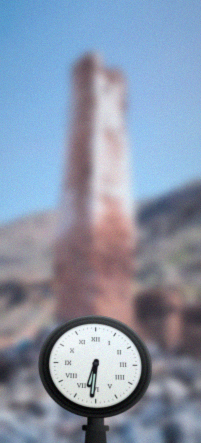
6:31
